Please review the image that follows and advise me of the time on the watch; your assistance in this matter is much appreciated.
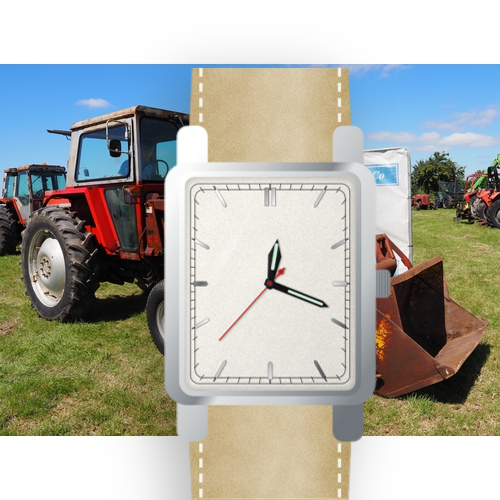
12:18:37
